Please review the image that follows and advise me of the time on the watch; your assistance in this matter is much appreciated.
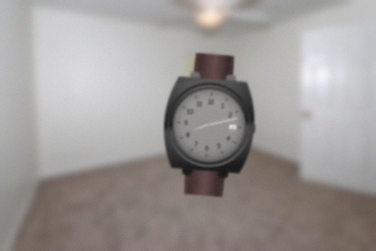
8:12
